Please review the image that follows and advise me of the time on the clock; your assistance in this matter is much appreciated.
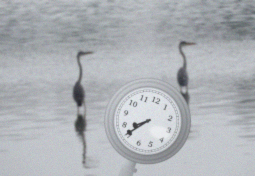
7:36
